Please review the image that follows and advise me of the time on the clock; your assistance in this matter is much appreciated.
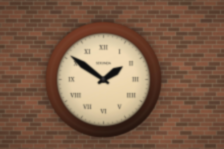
1:51
